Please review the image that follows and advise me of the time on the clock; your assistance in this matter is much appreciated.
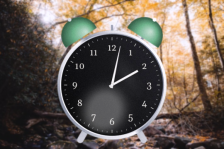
2:02
